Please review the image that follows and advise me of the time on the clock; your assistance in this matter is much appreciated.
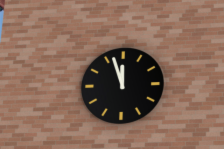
11:57
